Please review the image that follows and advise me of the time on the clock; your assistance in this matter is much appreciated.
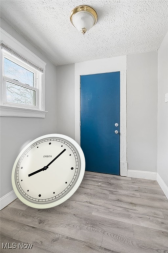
8:07
